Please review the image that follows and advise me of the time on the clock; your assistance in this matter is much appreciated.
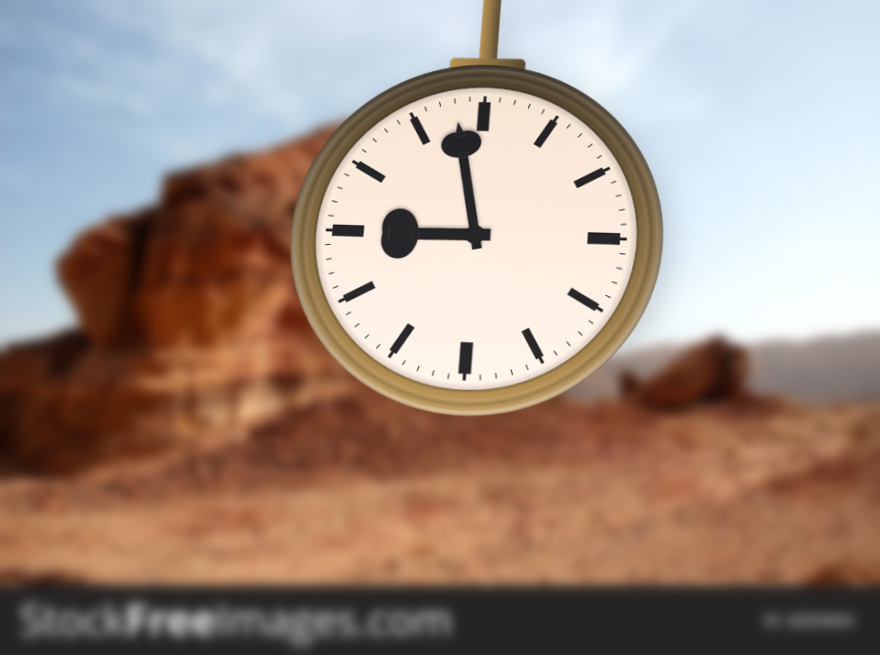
8:58
